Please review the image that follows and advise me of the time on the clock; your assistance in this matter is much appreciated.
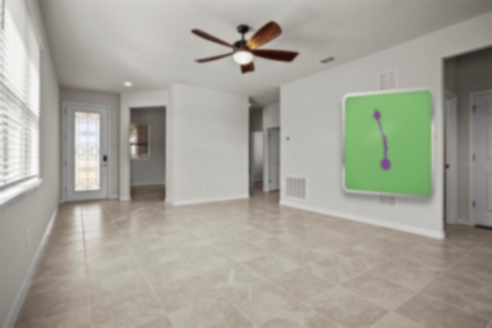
5:57
